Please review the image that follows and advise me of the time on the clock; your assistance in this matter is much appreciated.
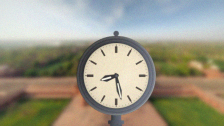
8:28
